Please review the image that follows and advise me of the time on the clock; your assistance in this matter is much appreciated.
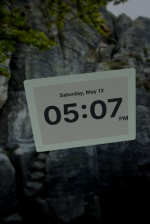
5:07
